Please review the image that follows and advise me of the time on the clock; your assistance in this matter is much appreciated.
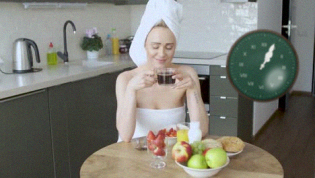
1:04
